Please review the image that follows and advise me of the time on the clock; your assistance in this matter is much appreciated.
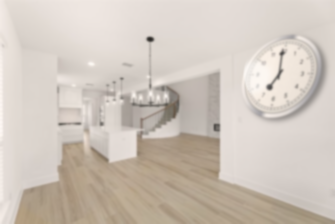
6:59
